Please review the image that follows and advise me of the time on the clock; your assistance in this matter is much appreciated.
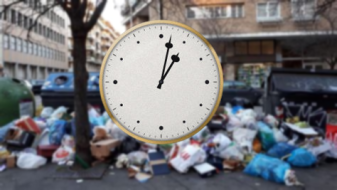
1:02
